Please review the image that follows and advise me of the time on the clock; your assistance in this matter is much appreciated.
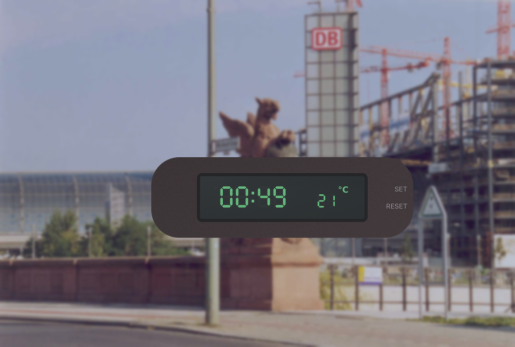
0:49
